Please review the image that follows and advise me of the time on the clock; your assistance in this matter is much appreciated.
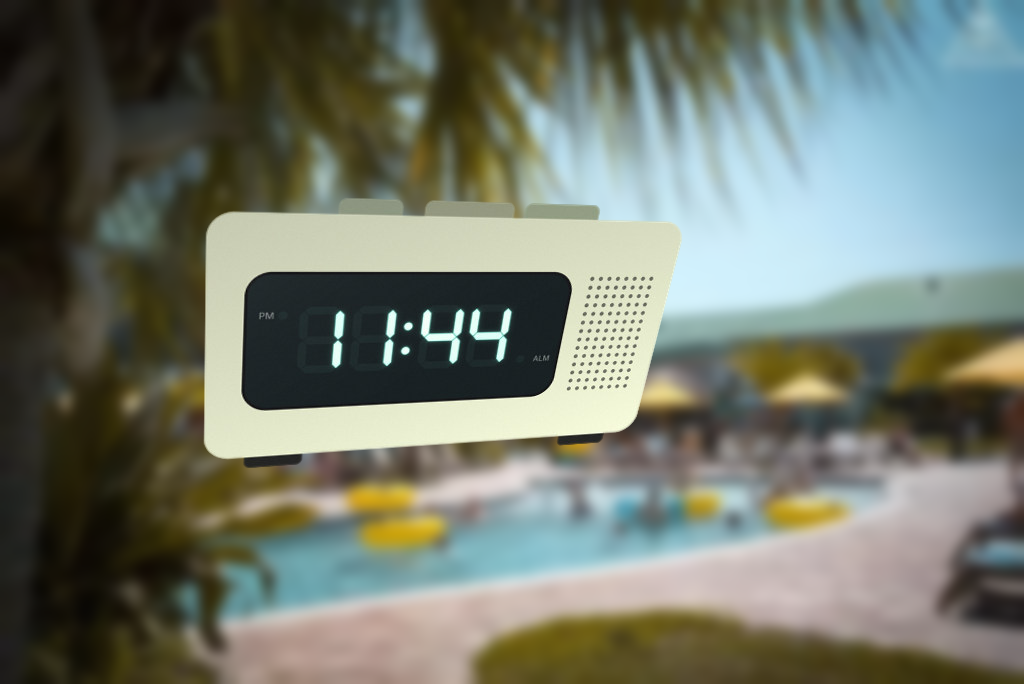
11:44
